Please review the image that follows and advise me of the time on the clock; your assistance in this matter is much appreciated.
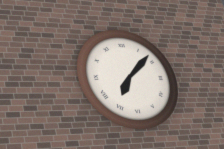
7:08
